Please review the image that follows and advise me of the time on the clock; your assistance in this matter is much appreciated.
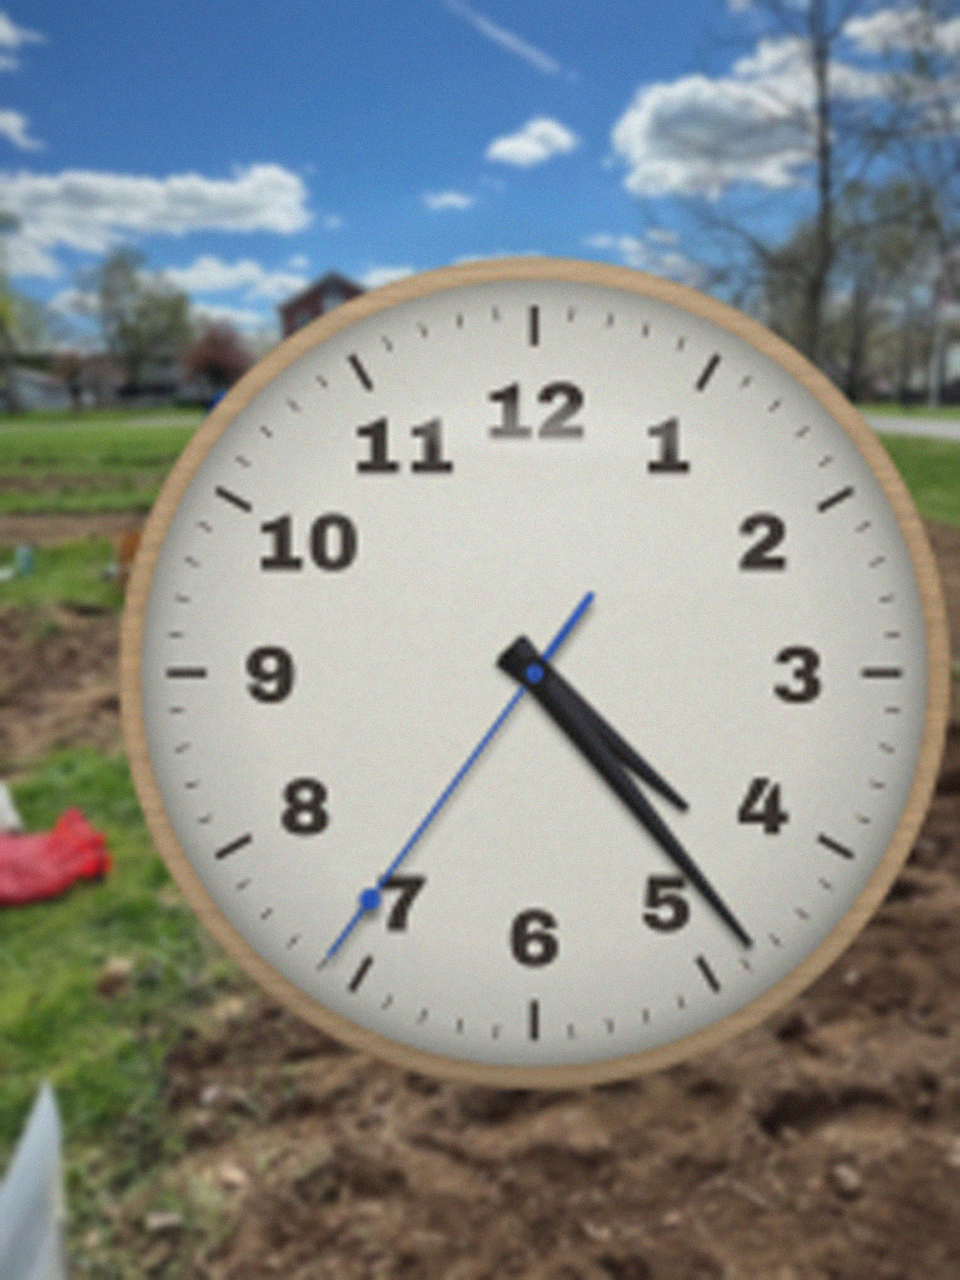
4:23:36
